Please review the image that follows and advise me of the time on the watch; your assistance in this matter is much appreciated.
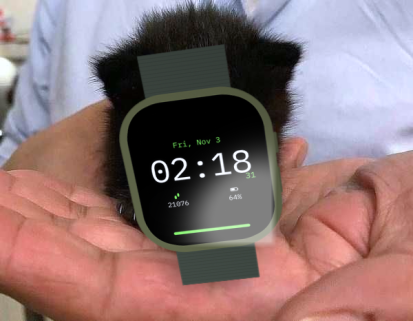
2:18:31
